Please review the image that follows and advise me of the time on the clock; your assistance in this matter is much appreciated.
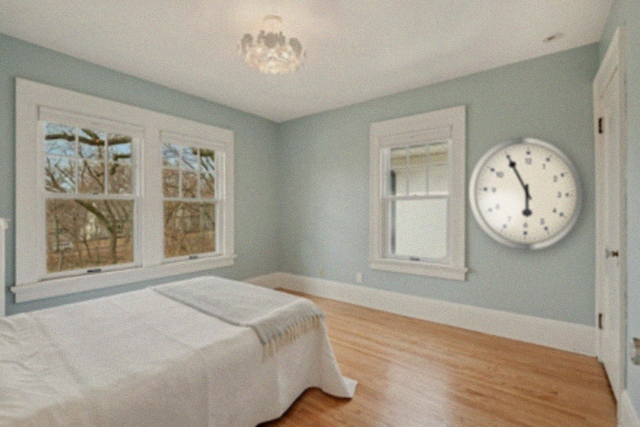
5:55
